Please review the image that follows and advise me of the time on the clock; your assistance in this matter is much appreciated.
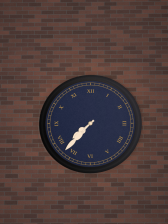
7:37
